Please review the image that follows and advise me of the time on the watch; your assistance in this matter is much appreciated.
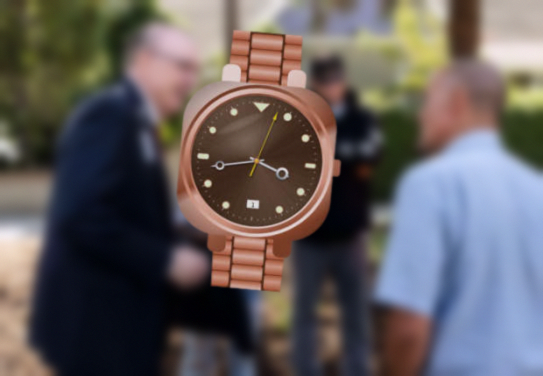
3:43:03
